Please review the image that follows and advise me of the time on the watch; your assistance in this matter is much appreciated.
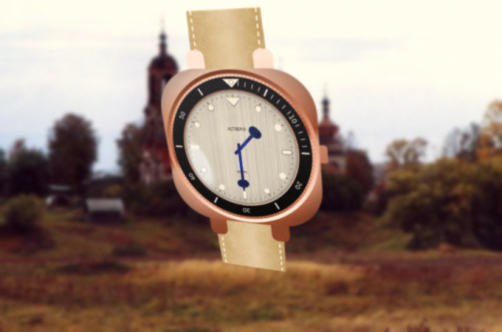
1:30
